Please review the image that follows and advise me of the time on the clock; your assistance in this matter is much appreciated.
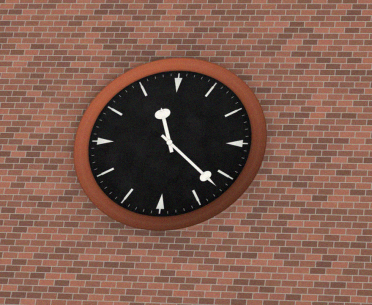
11:22
